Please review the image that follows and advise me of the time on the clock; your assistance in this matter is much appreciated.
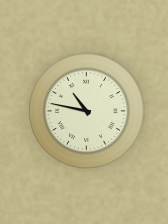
10:47
